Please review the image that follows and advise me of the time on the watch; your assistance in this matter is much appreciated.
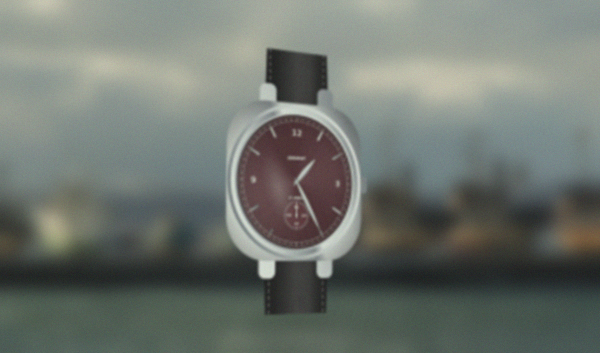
1:25
